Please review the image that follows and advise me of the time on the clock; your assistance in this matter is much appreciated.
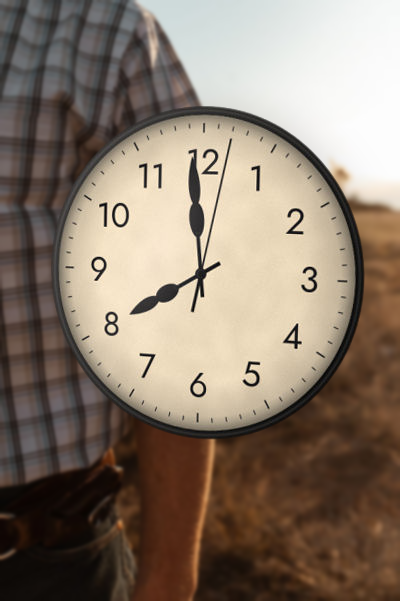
7:59:02
